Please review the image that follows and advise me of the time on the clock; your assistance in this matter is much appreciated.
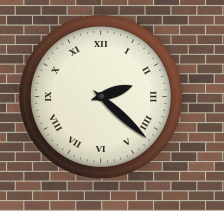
2:22
